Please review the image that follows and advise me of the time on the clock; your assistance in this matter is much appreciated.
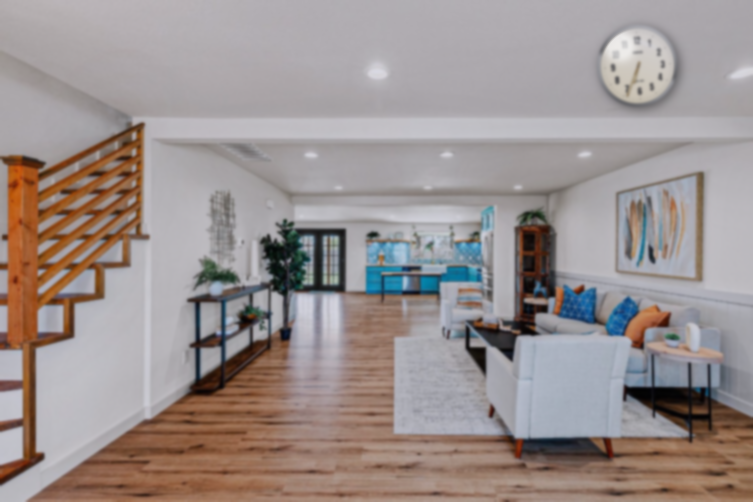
6:34
